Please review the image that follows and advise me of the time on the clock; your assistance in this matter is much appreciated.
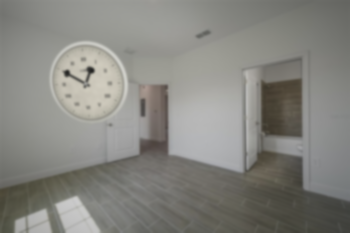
12:50
